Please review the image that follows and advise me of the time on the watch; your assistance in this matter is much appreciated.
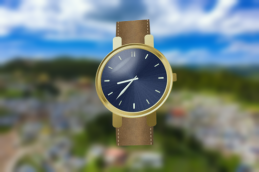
8:37
